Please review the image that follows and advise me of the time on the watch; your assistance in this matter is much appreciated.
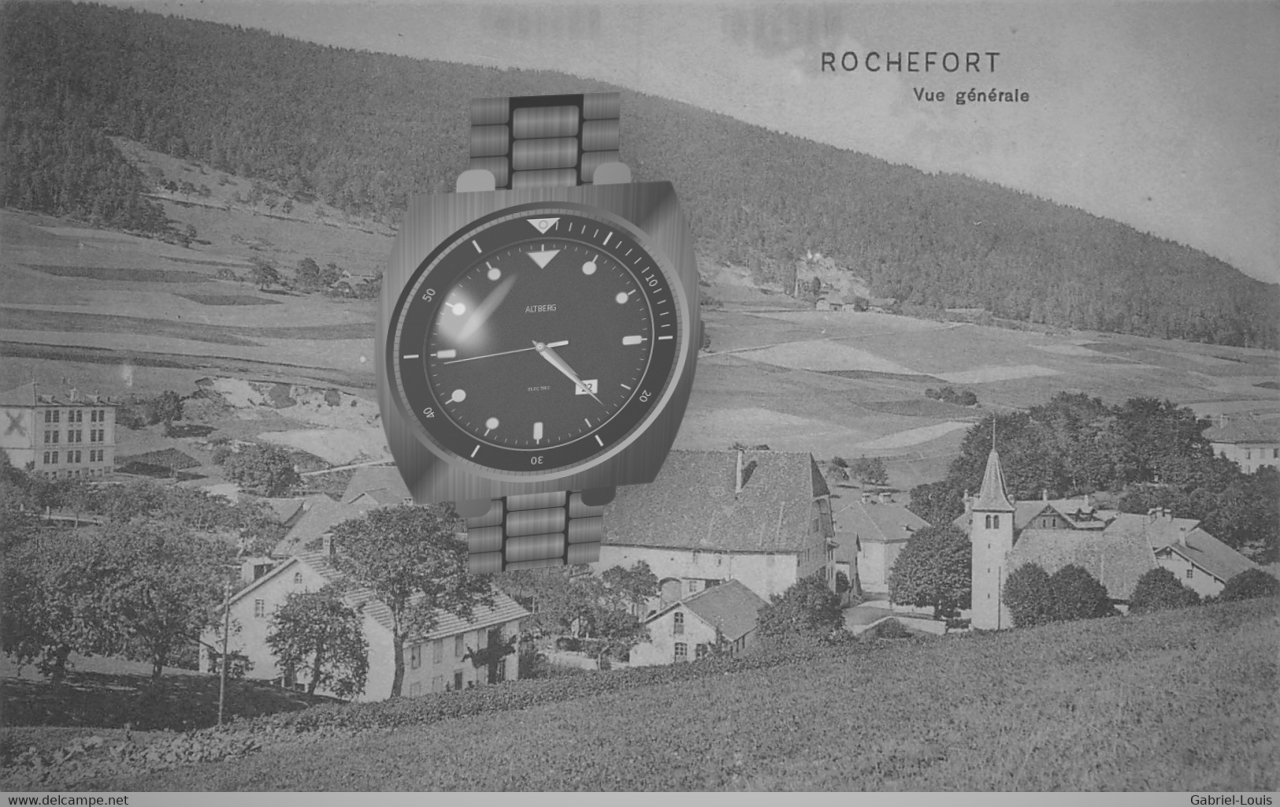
4:22:44
